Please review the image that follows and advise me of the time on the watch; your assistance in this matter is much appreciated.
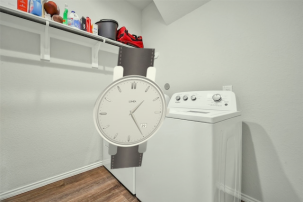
1:25
